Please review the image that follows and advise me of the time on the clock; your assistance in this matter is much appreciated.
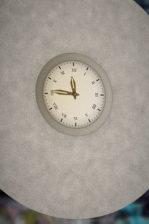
11:46
